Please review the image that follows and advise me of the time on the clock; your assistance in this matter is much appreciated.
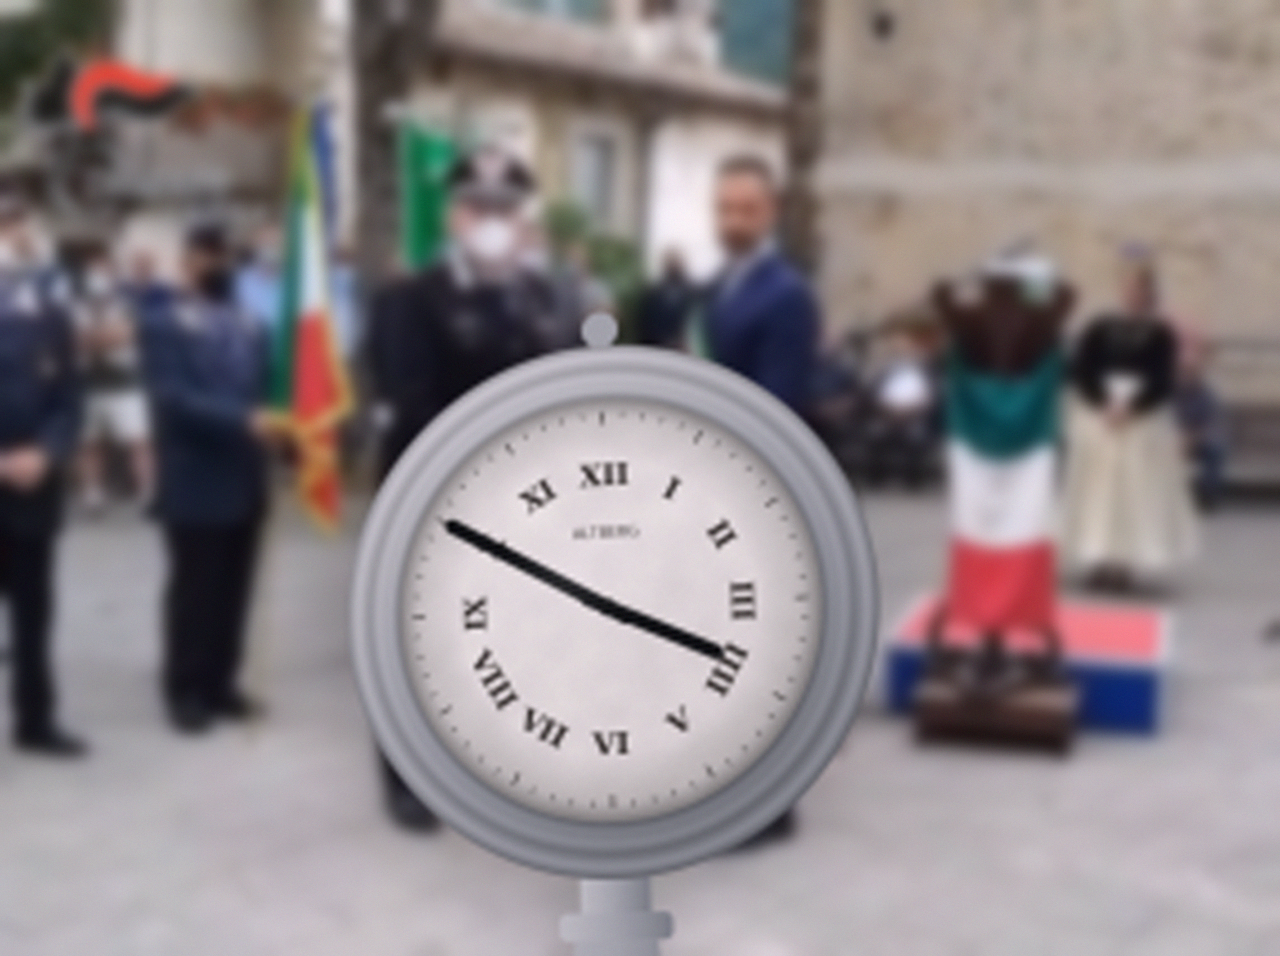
3:50
